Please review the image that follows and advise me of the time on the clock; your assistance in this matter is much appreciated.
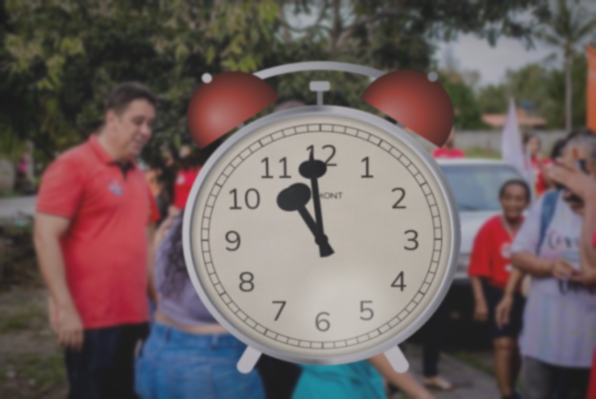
10:59
